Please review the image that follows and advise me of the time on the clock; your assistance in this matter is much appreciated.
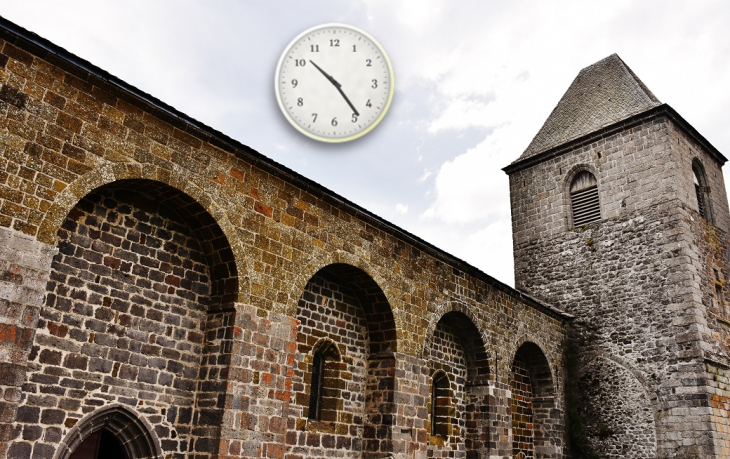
10:24
